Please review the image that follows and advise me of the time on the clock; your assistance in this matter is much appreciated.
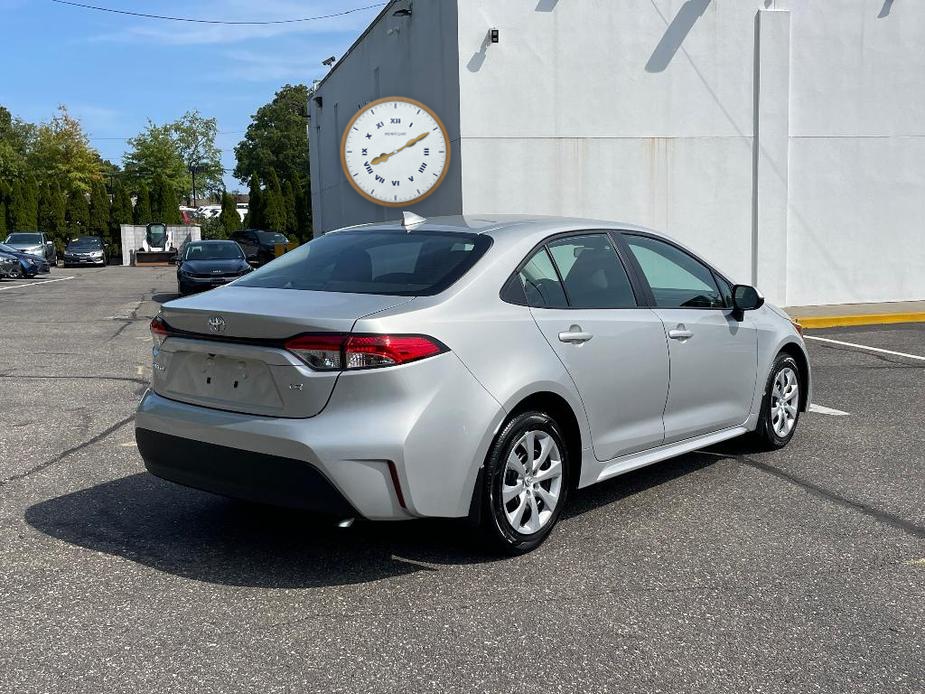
8:10
